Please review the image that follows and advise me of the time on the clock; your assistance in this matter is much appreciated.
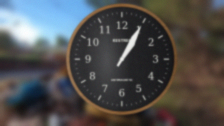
1:05
